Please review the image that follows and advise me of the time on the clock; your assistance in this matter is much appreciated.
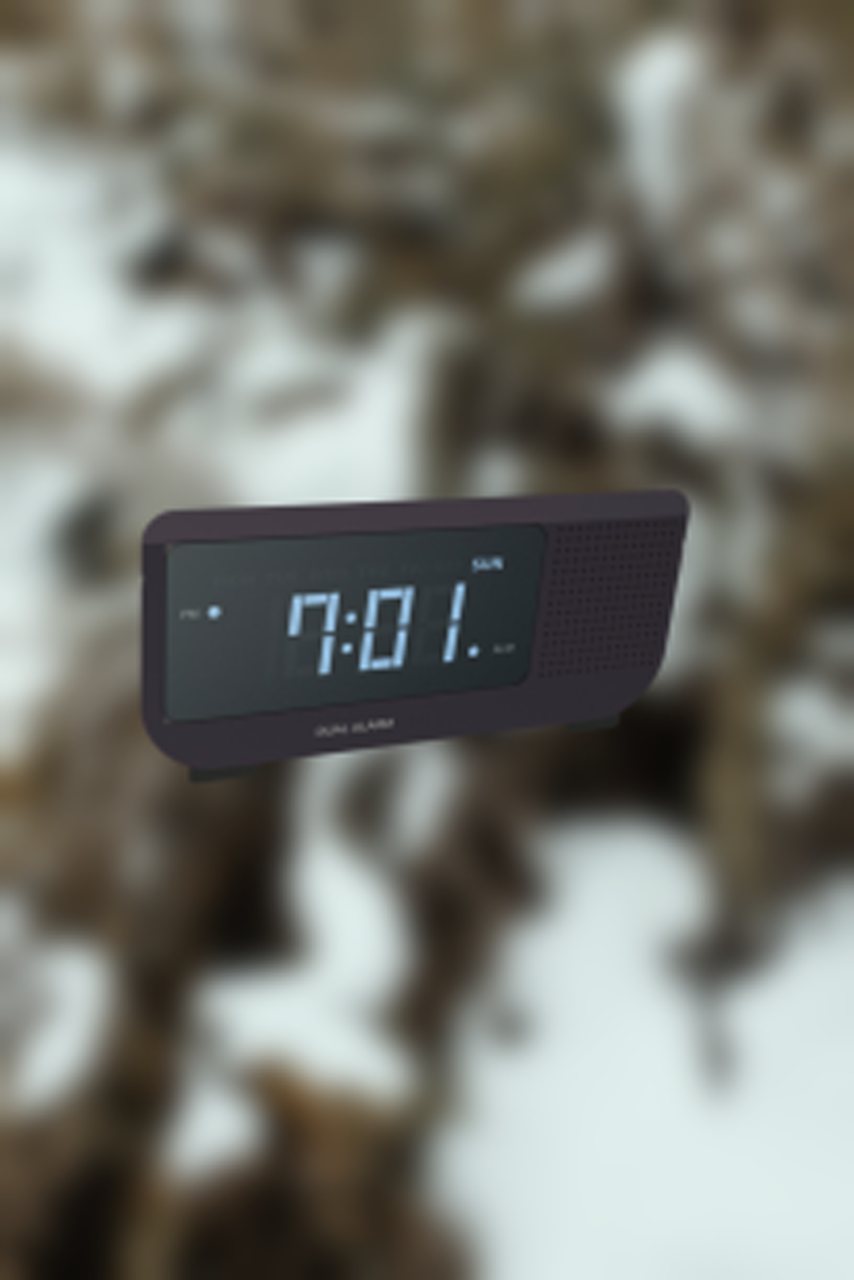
7:01
